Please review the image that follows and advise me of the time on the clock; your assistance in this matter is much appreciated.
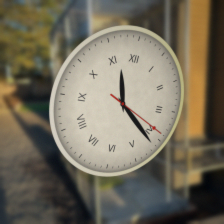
11:21:19
